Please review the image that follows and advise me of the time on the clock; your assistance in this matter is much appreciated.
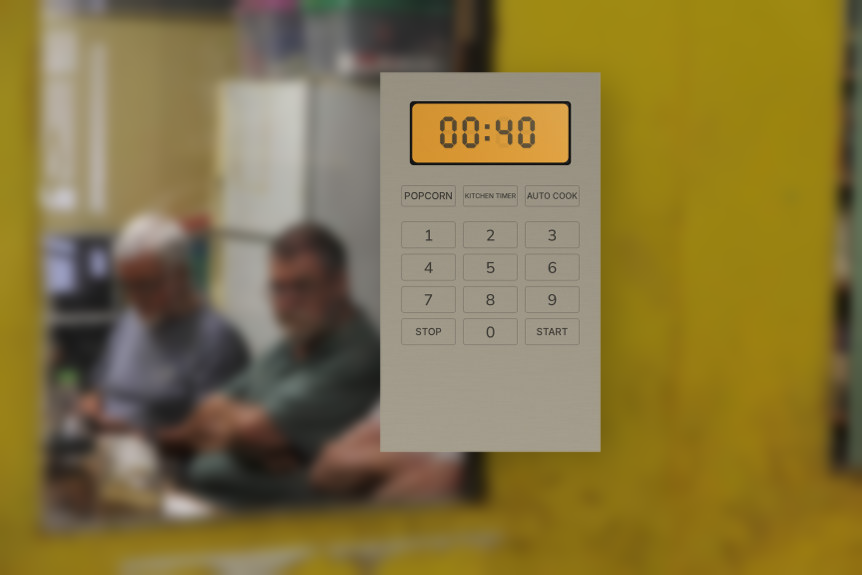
0:40
